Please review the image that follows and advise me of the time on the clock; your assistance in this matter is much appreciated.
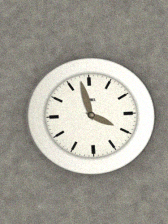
3:58
